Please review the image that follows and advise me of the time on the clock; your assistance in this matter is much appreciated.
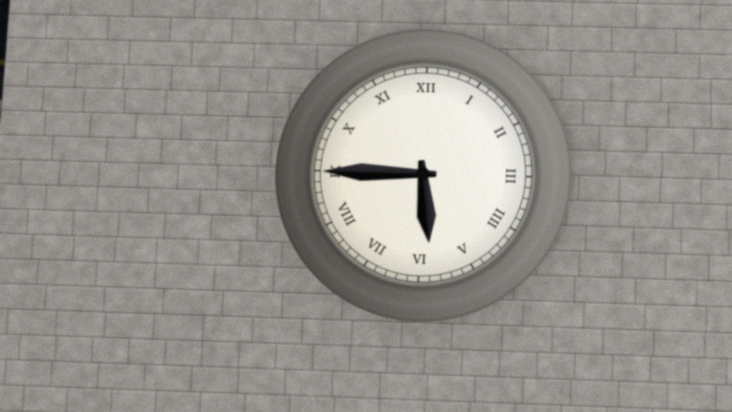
5:45
